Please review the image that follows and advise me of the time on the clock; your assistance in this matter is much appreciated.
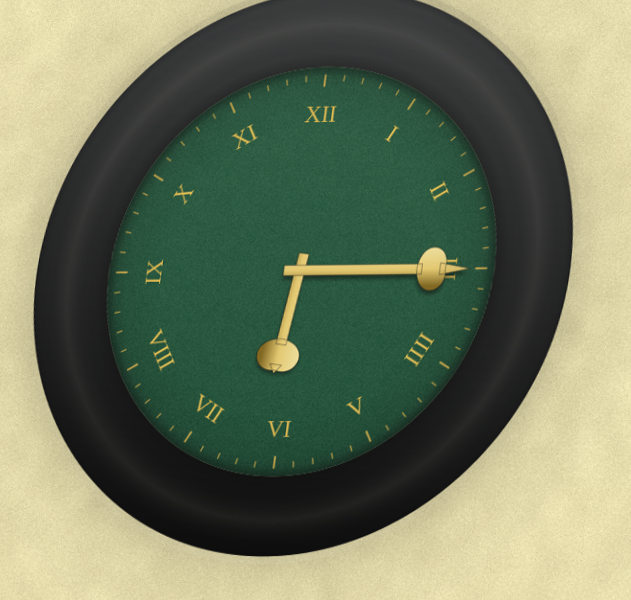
6:15
